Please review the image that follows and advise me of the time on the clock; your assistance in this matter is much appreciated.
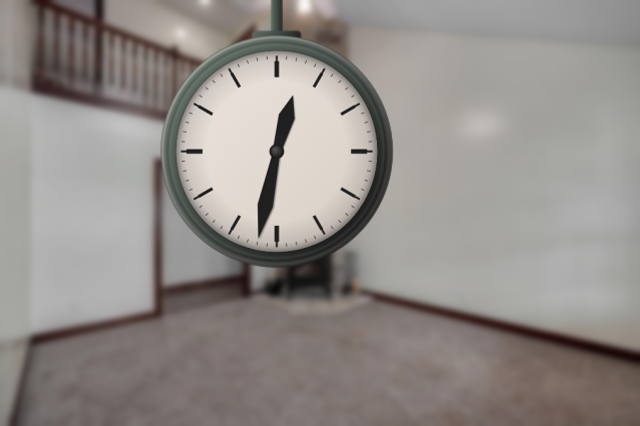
12:32
